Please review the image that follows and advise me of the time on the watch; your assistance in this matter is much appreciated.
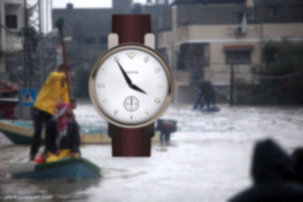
3:55
